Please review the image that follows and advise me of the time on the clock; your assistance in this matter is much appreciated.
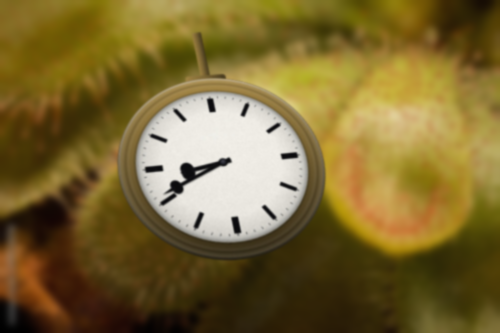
8:41
